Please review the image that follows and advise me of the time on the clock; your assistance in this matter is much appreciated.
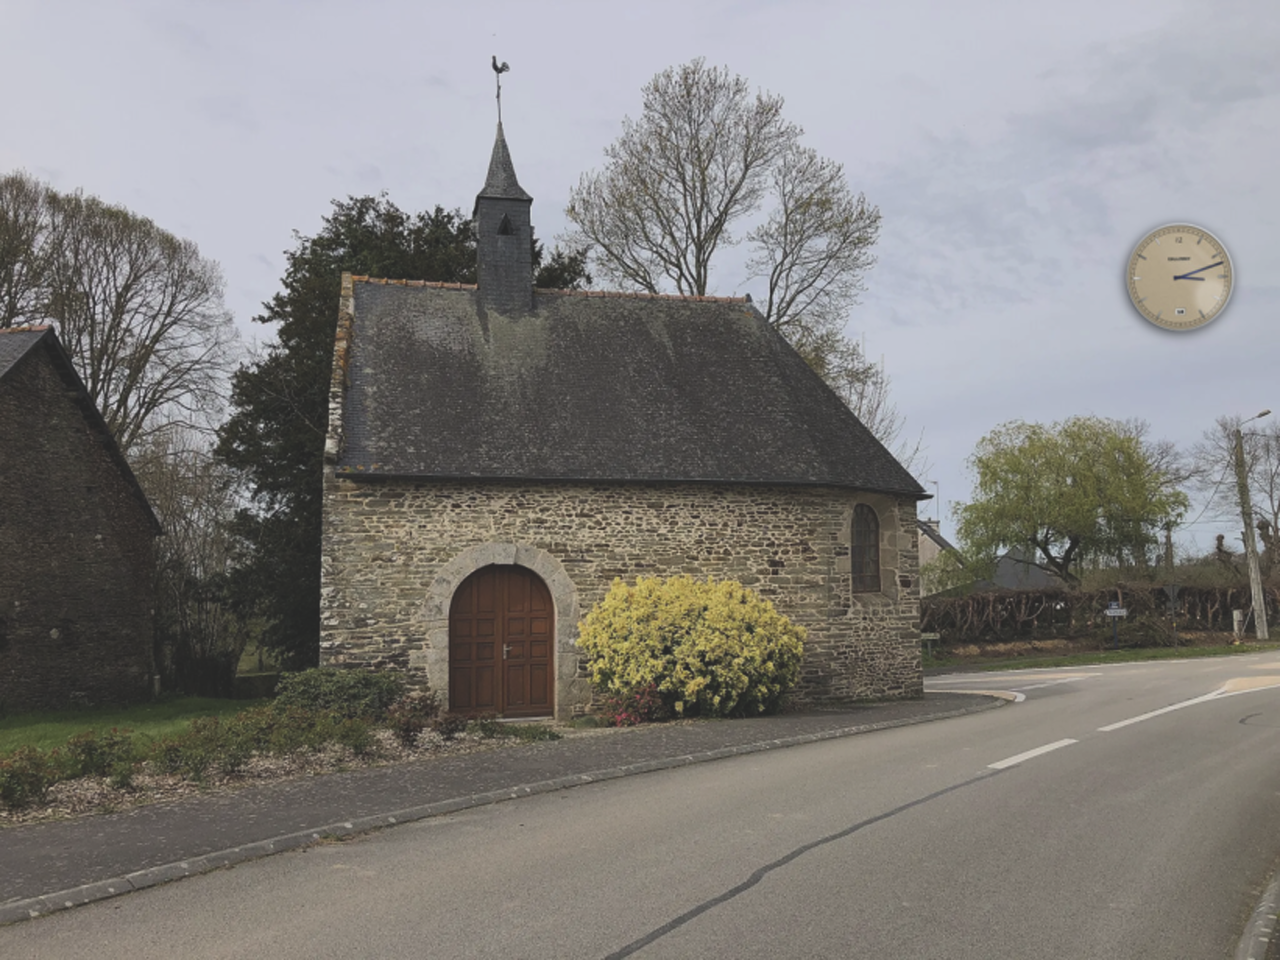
3:12
